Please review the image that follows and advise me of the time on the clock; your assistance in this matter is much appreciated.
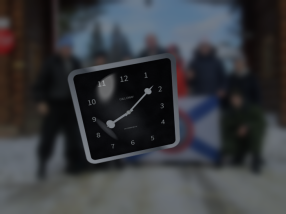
8:08
